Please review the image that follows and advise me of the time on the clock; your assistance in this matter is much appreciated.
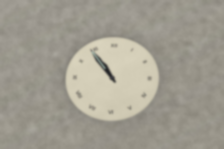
10:54
